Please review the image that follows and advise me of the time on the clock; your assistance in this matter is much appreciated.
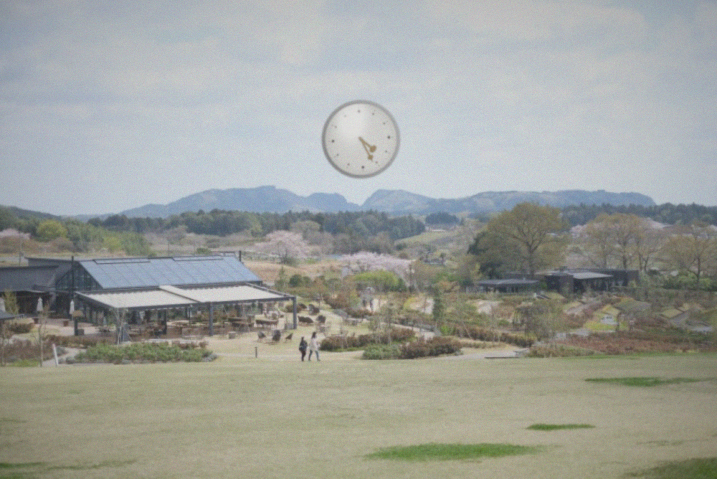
4:26
